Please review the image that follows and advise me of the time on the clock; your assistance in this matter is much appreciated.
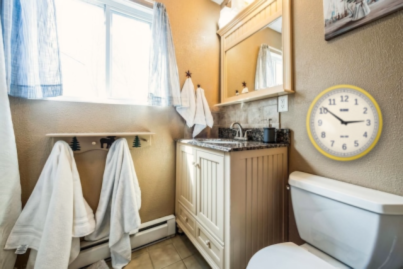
2:51
